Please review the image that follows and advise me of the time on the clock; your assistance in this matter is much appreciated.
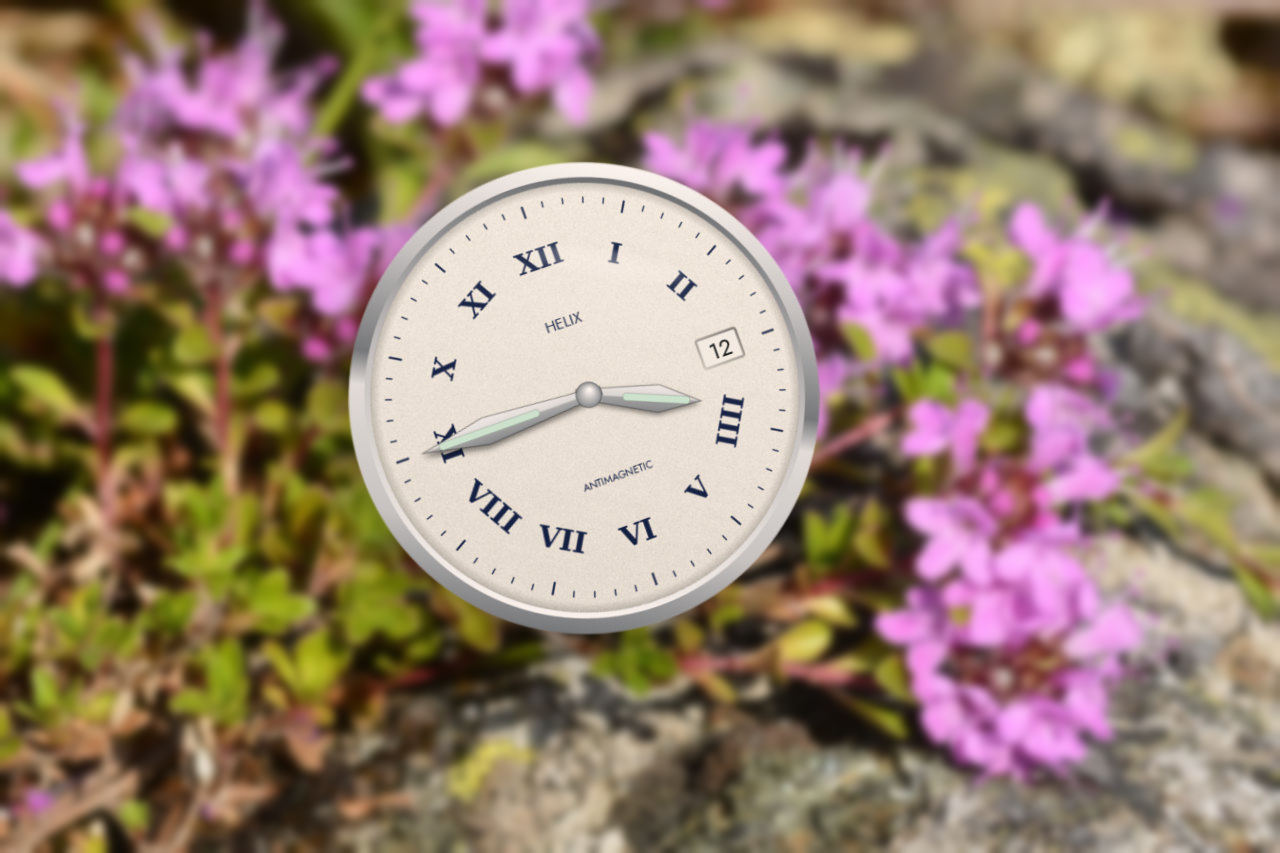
3:45
